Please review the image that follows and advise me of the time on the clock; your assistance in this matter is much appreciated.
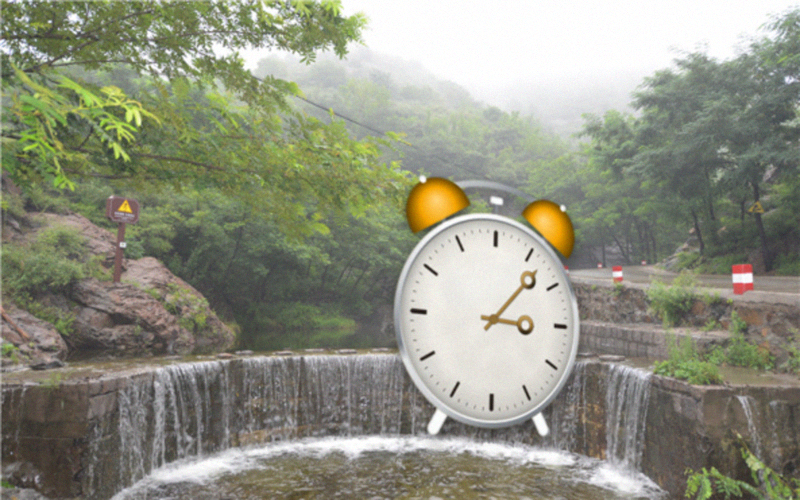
3:07
